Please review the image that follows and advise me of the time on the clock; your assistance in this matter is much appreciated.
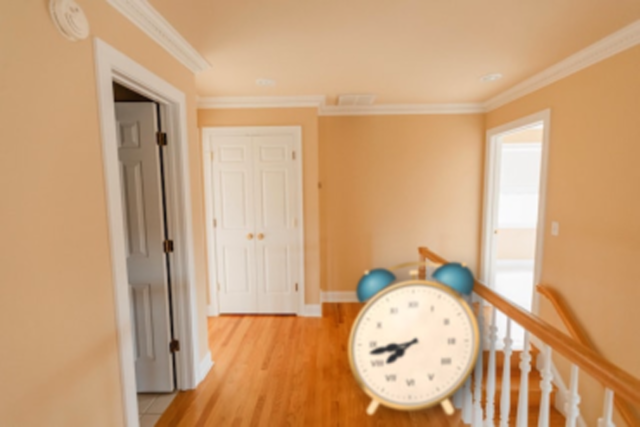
7:43
